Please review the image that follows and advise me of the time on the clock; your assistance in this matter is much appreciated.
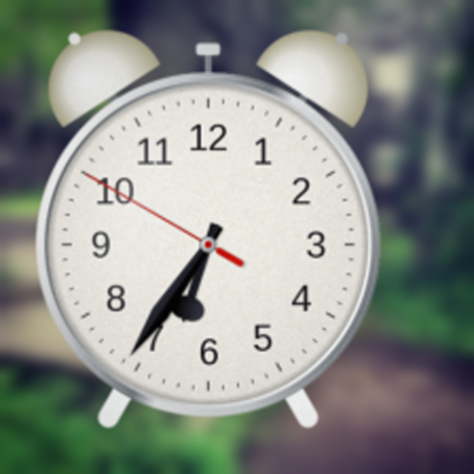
6:35:50
